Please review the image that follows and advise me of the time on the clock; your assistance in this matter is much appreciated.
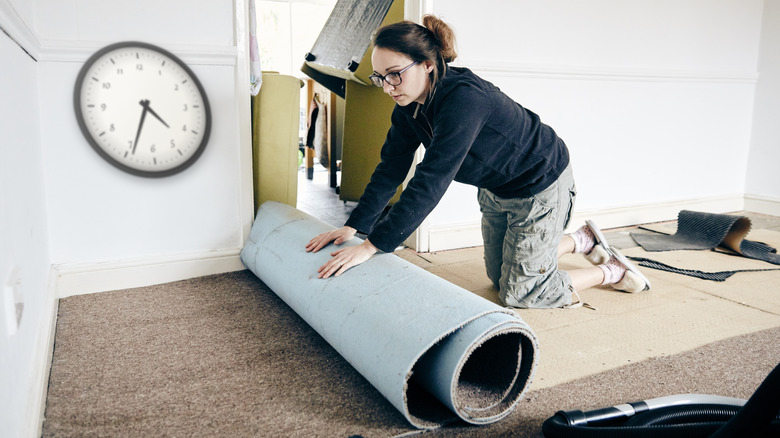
4:34
